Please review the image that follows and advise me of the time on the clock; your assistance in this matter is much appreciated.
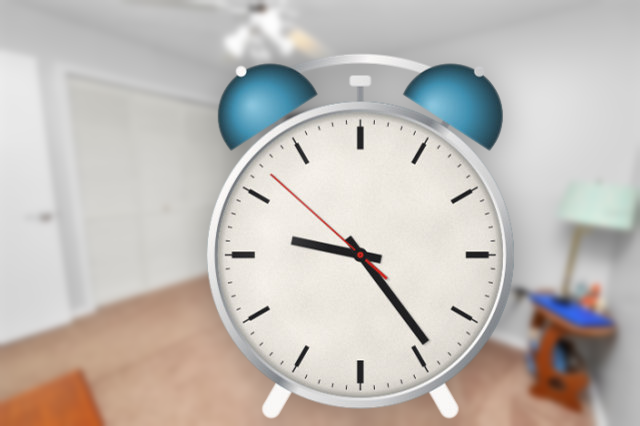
9:23:52
